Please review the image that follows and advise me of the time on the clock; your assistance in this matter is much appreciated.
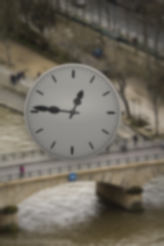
12:46
